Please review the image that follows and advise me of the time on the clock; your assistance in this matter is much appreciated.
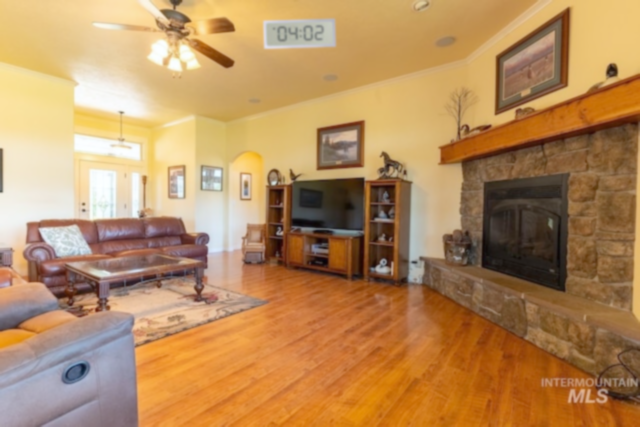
4:02
